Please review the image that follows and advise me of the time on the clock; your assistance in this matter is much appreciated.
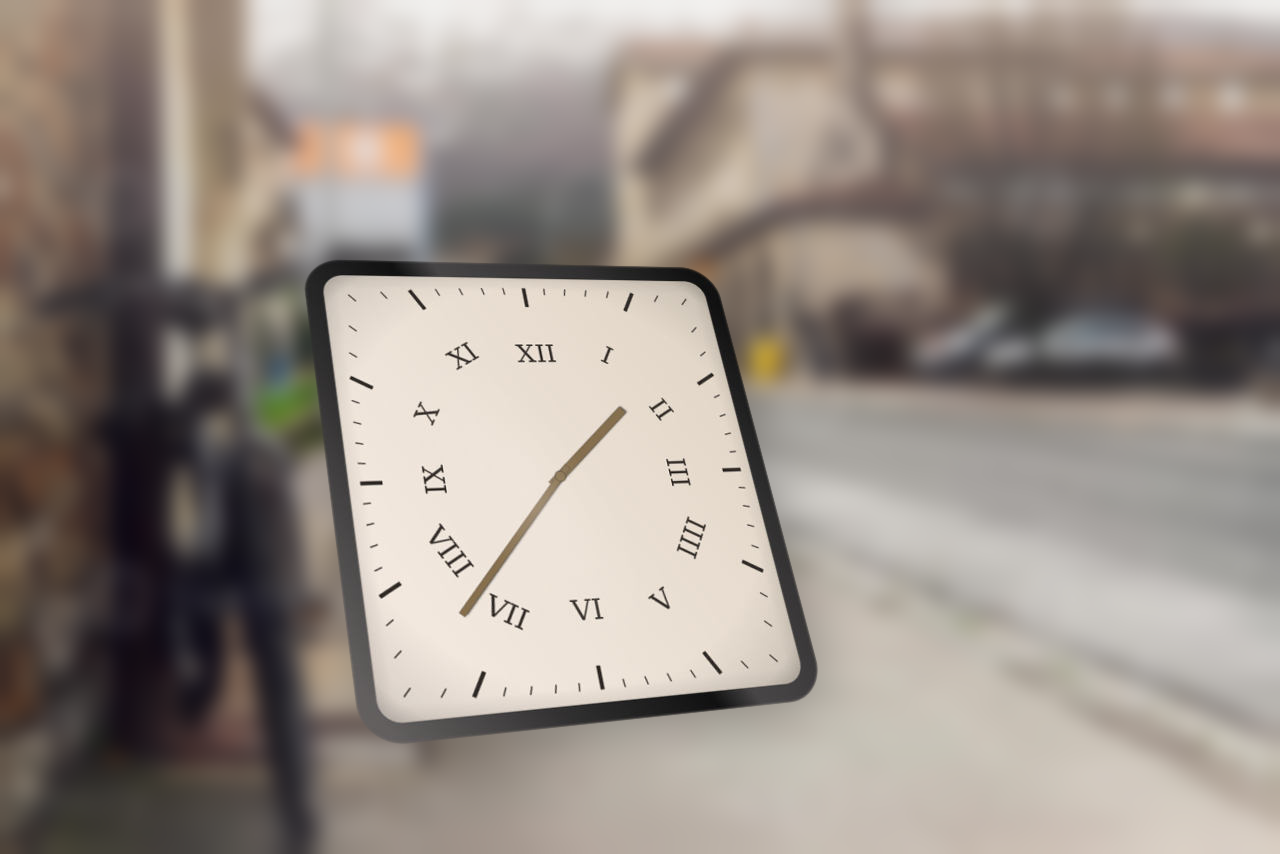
1:37
